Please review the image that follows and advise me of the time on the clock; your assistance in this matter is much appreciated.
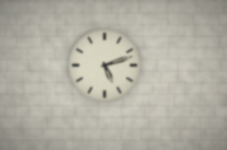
5:12
